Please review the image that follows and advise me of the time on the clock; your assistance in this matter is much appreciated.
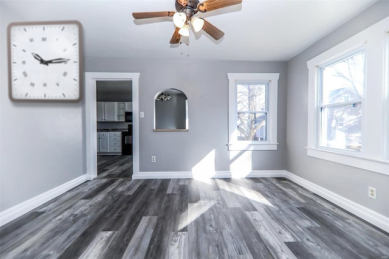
10:14
